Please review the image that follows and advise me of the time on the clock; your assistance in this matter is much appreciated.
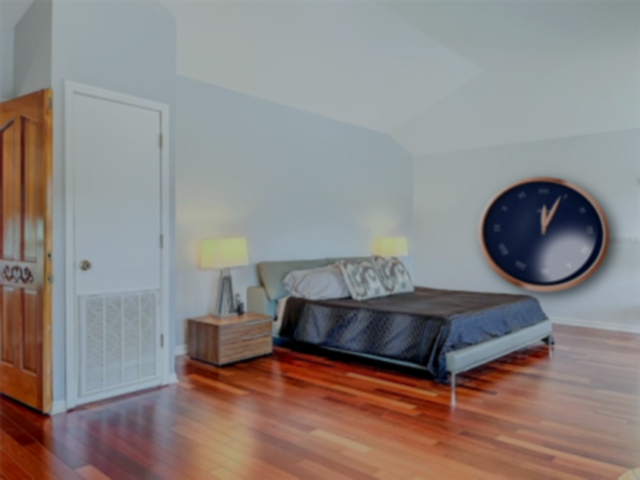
12:04
